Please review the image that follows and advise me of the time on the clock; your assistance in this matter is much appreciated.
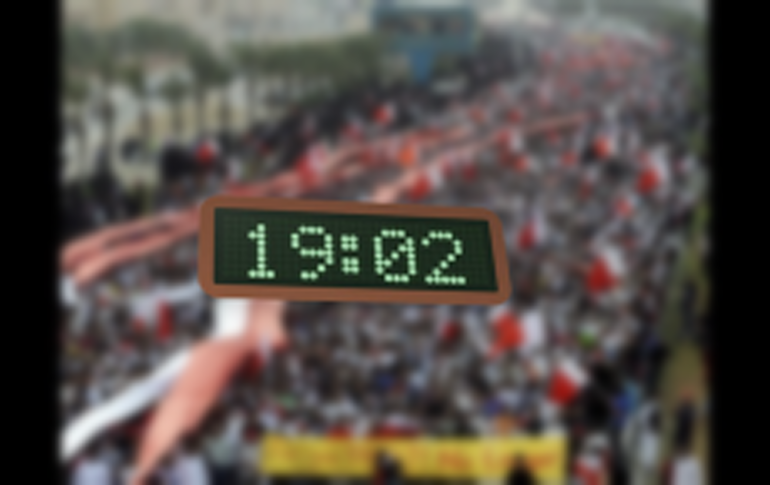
19:02
